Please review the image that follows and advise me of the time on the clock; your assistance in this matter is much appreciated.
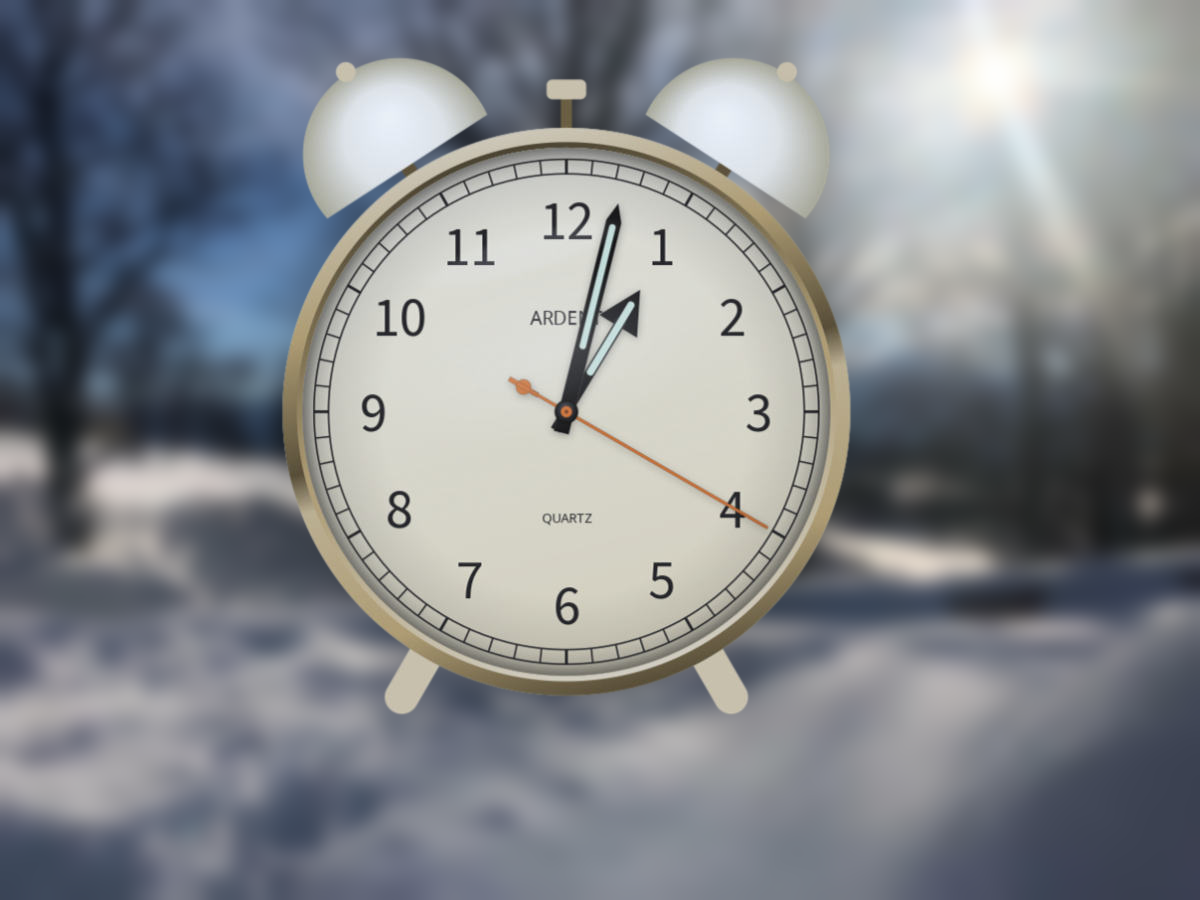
1:02:20
